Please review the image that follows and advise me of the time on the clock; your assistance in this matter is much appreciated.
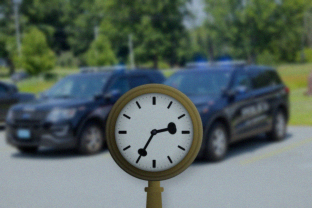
2:35
